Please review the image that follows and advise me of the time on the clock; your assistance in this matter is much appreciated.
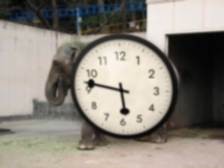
5:47
